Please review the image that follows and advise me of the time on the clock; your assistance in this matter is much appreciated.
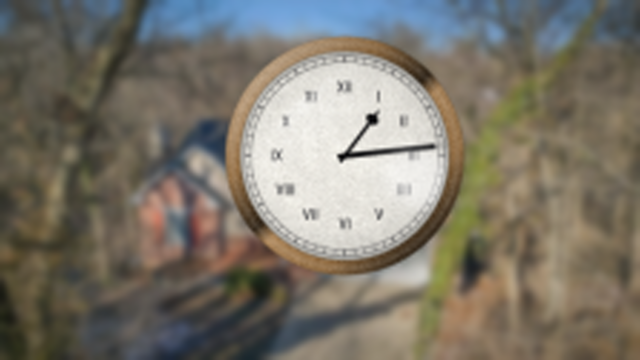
1:14
